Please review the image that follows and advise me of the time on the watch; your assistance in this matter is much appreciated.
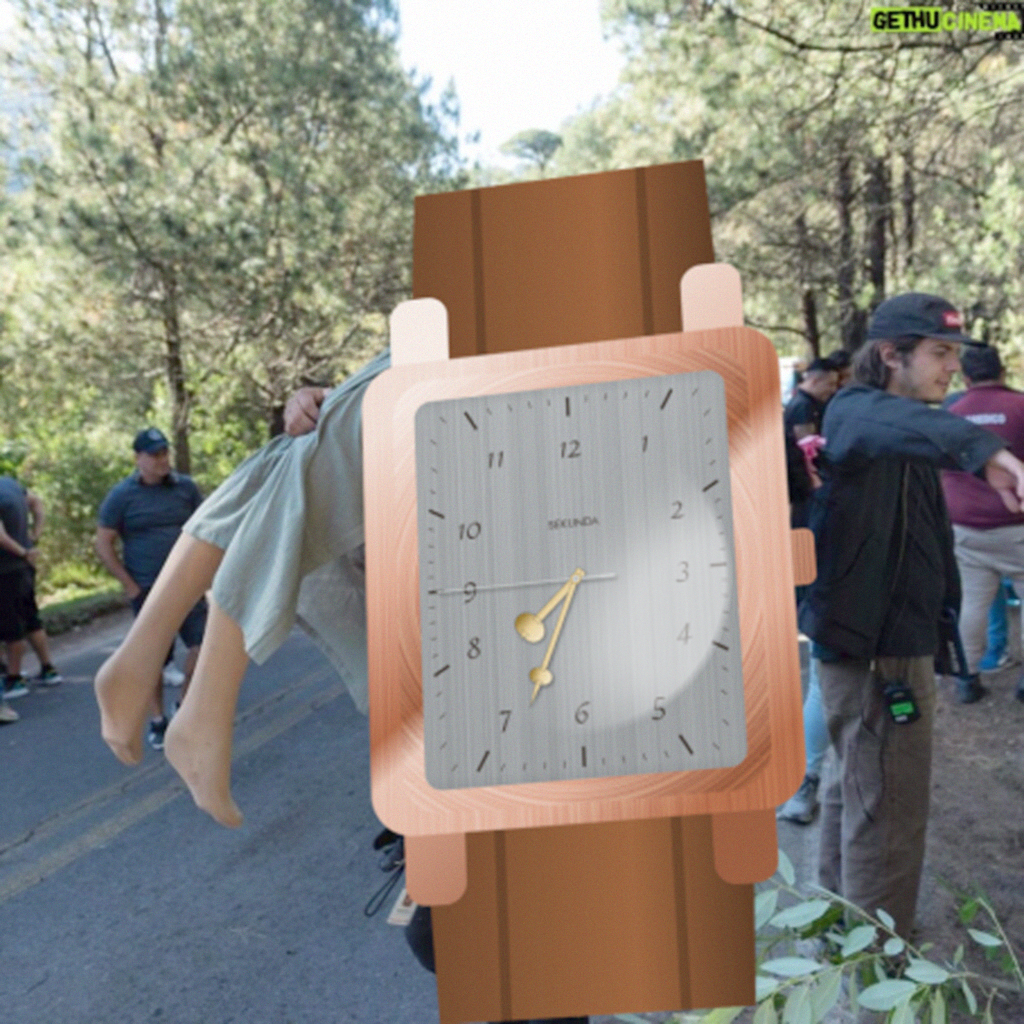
7:33:45
